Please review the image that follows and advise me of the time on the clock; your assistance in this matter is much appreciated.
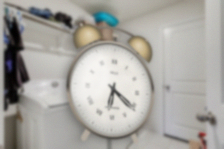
6:21
